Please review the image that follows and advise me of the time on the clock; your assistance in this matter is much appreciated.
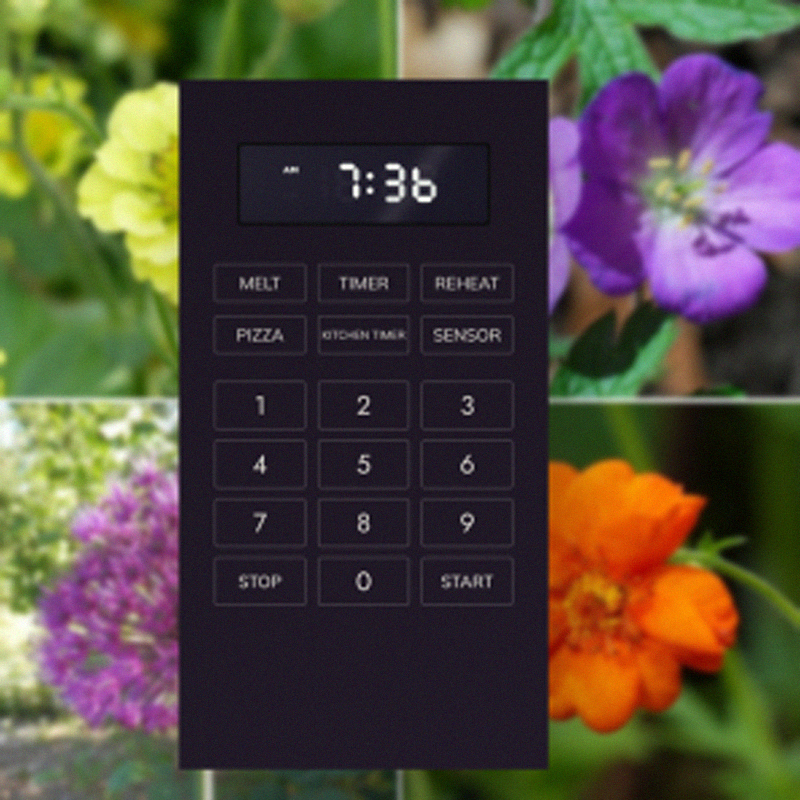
7:36
